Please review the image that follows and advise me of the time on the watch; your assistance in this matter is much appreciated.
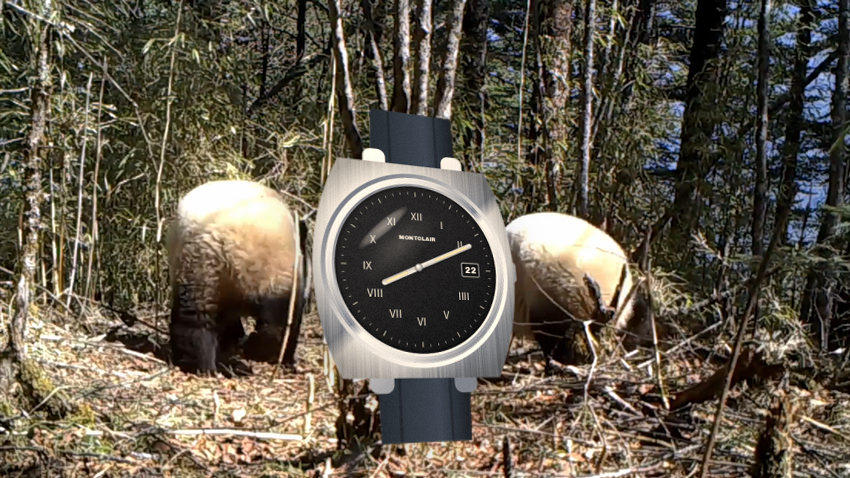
8:11
